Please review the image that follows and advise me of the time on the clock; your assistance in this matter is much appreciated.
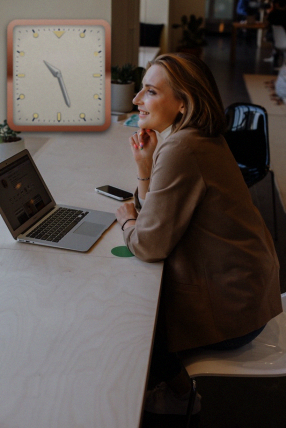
10:27
